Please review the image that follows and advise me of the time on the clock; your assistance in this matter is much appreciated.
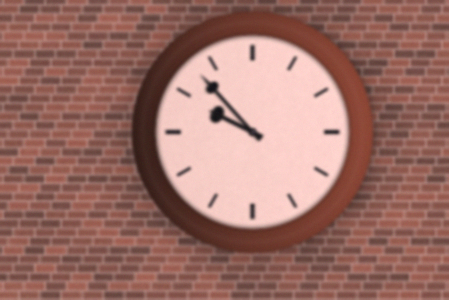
9:53
